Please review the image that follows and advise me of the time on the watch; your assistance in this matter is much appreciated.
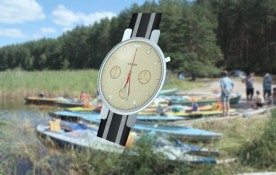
6:28
